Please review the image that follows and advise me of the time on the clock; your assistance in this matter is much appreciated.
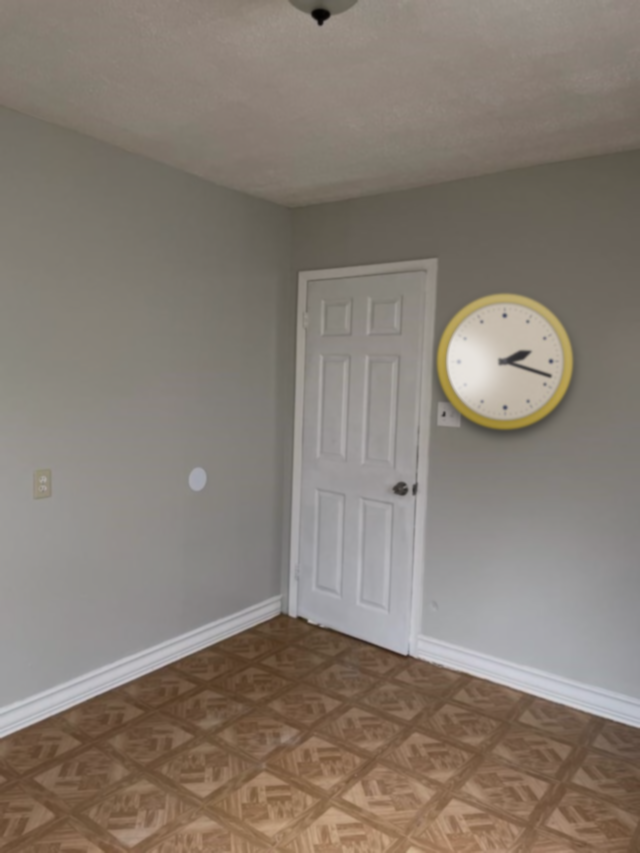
2:18
